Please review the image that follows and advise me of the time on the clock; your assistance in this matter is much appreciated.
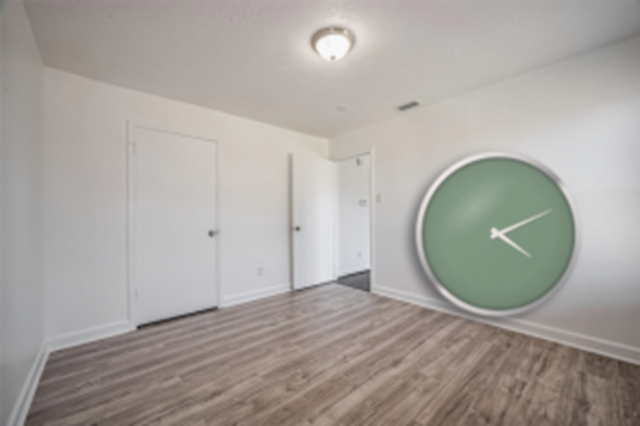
4:11
